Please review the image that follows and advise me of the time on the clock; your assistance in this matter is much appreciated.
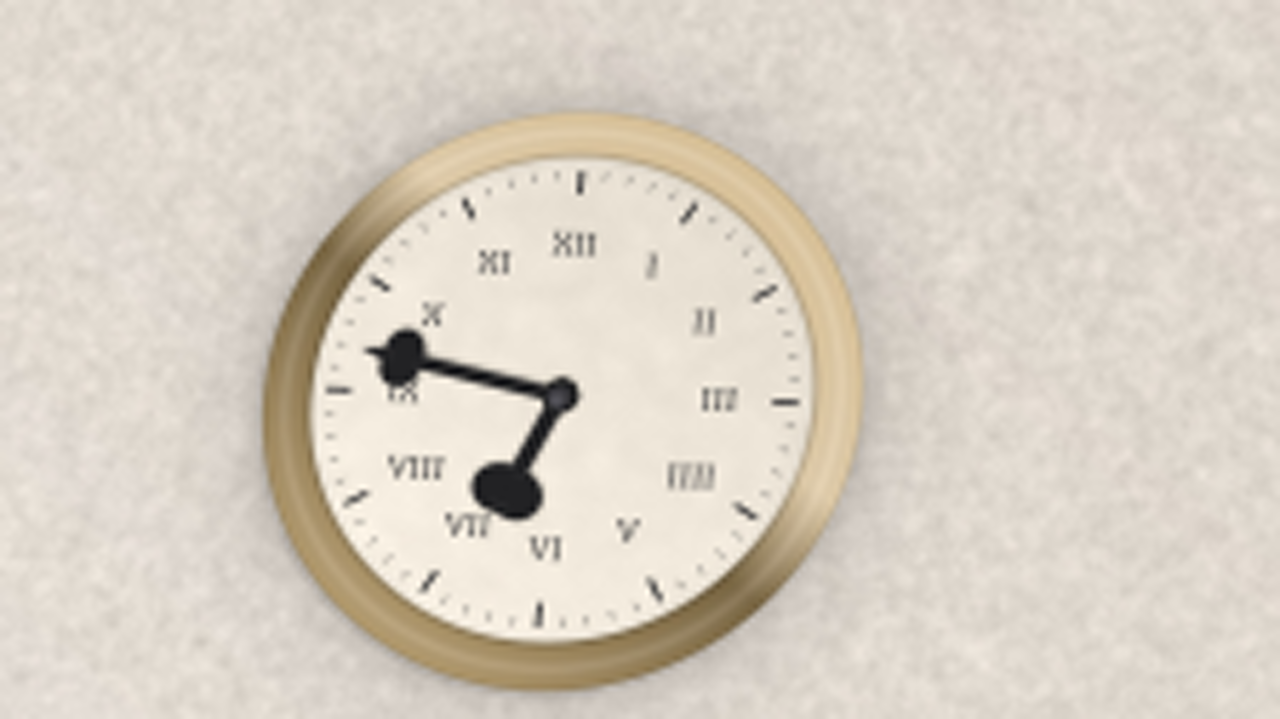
6:47
